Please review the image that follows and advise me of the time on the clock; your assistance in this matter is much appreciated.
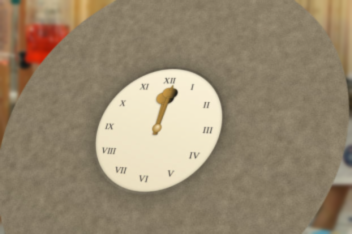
12:01
